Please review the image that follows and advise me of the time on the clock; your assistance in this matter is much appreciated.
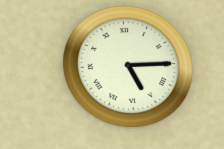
5:15
